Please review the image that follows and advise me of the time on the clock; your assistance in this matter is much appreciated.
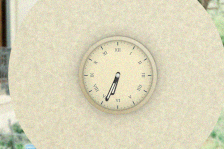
6:34
